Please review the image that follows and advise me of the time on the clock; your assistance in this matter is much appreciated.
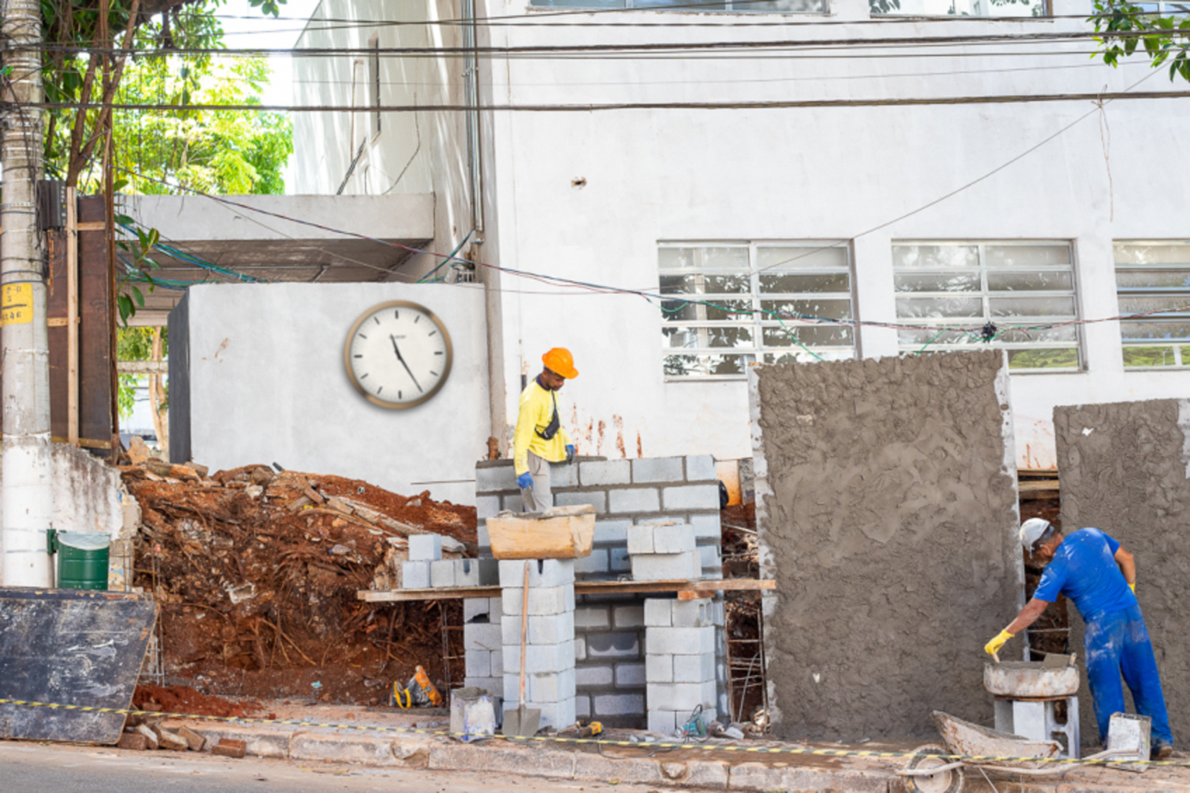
11:25
